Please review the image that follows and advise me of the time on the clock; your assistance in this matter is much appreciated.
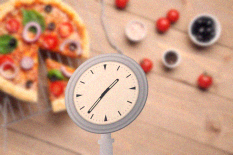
1:37
